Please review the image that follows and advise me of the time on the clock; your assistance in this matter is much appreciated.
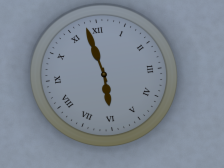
5:58
